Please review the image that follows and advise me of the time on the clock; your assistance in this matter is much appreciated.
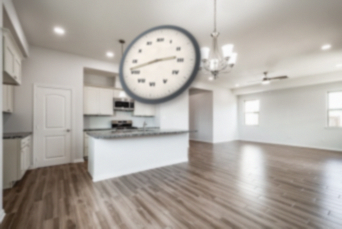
2:42
